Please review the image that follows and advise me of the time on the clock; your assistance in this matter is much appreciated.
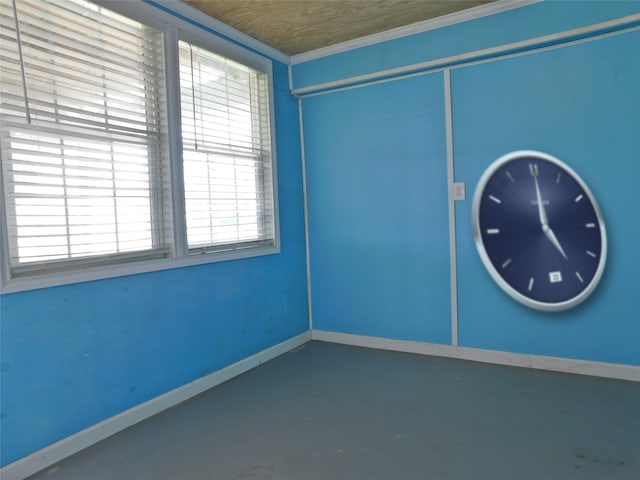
5:00
